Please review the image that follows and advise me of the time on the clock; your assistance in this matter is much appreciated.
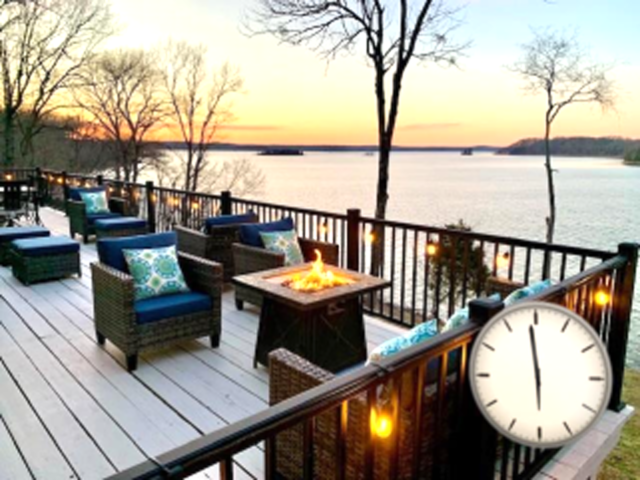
5:59
